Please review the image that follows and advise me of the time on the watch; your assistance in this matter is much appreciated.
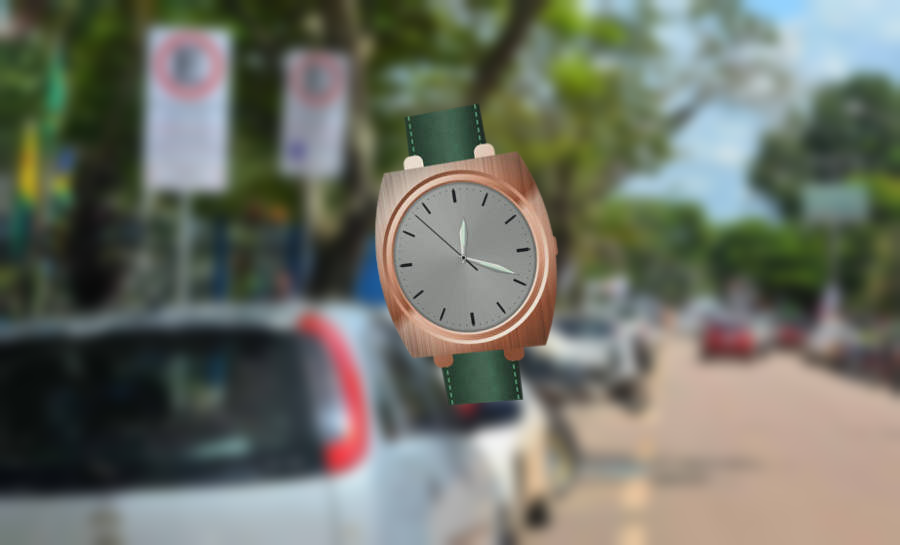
12:18:53
